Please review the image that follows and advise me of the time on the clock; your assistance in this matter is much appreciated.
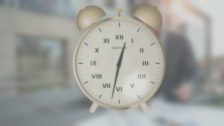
12:32
